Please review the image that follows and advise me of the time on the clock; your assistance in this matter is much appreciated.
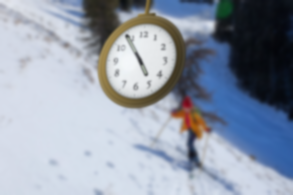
4:54
